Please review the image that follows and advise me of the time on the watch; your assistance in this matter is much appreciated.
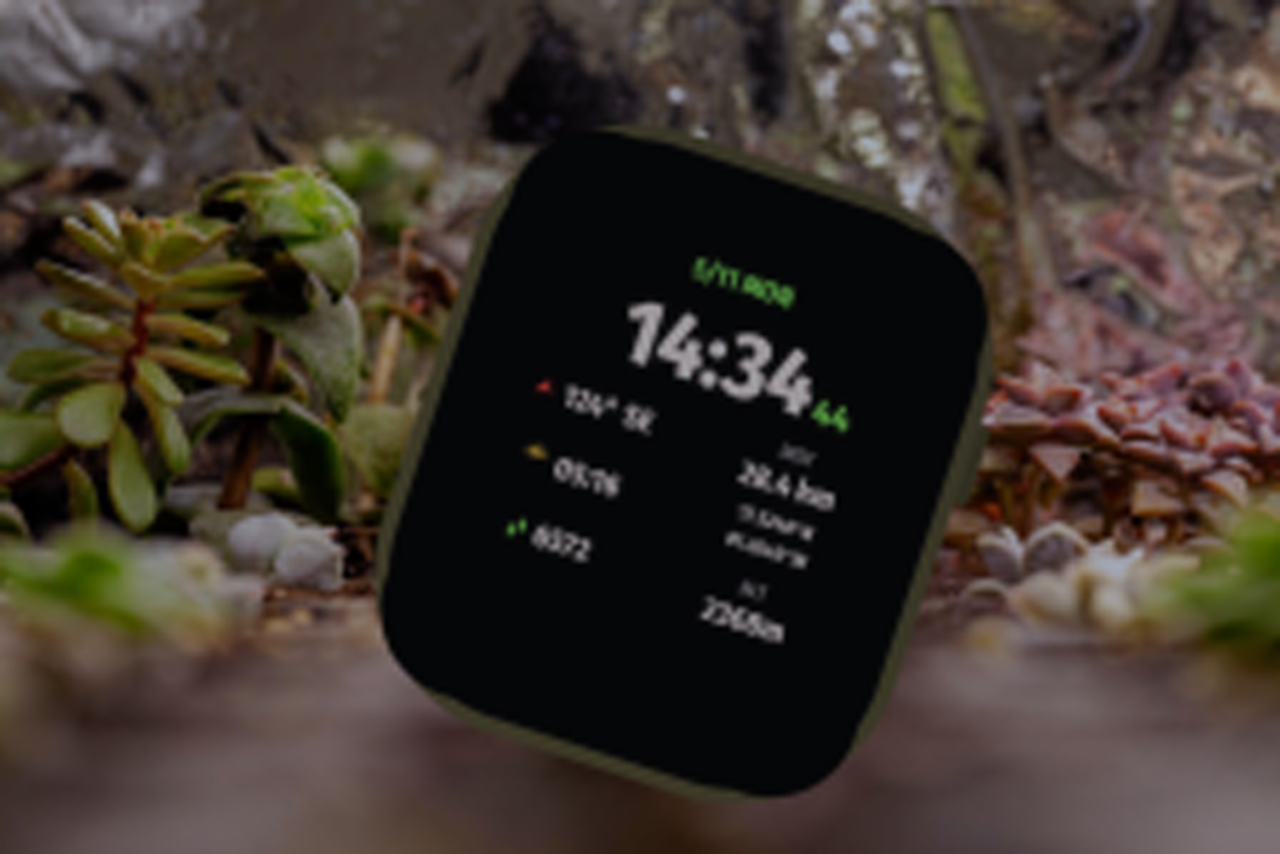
14:34
